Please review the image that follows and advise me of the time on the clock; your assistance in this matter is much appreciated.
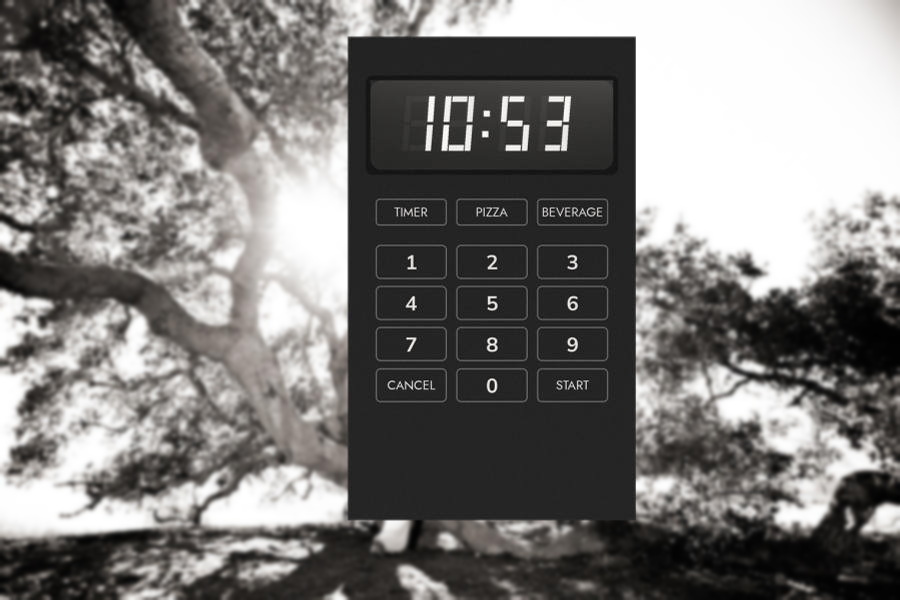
10:53
